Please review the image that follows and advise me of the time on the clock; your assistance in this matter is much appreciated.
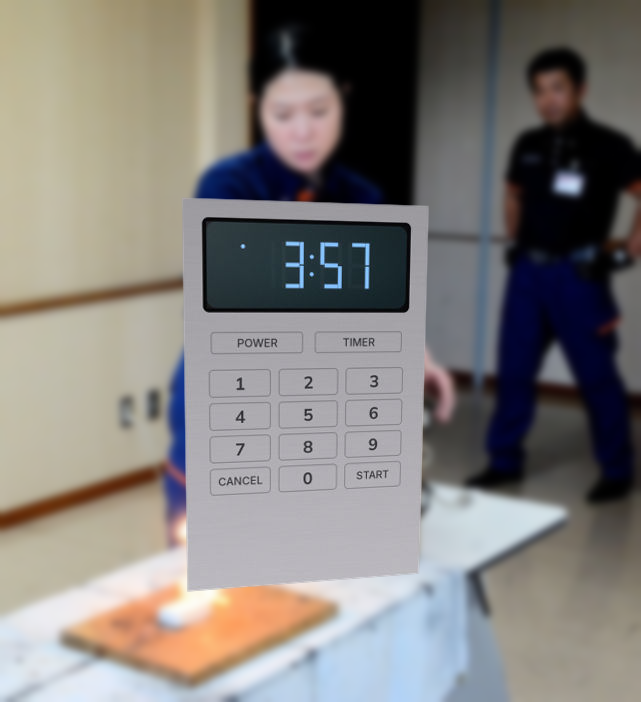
3:57
